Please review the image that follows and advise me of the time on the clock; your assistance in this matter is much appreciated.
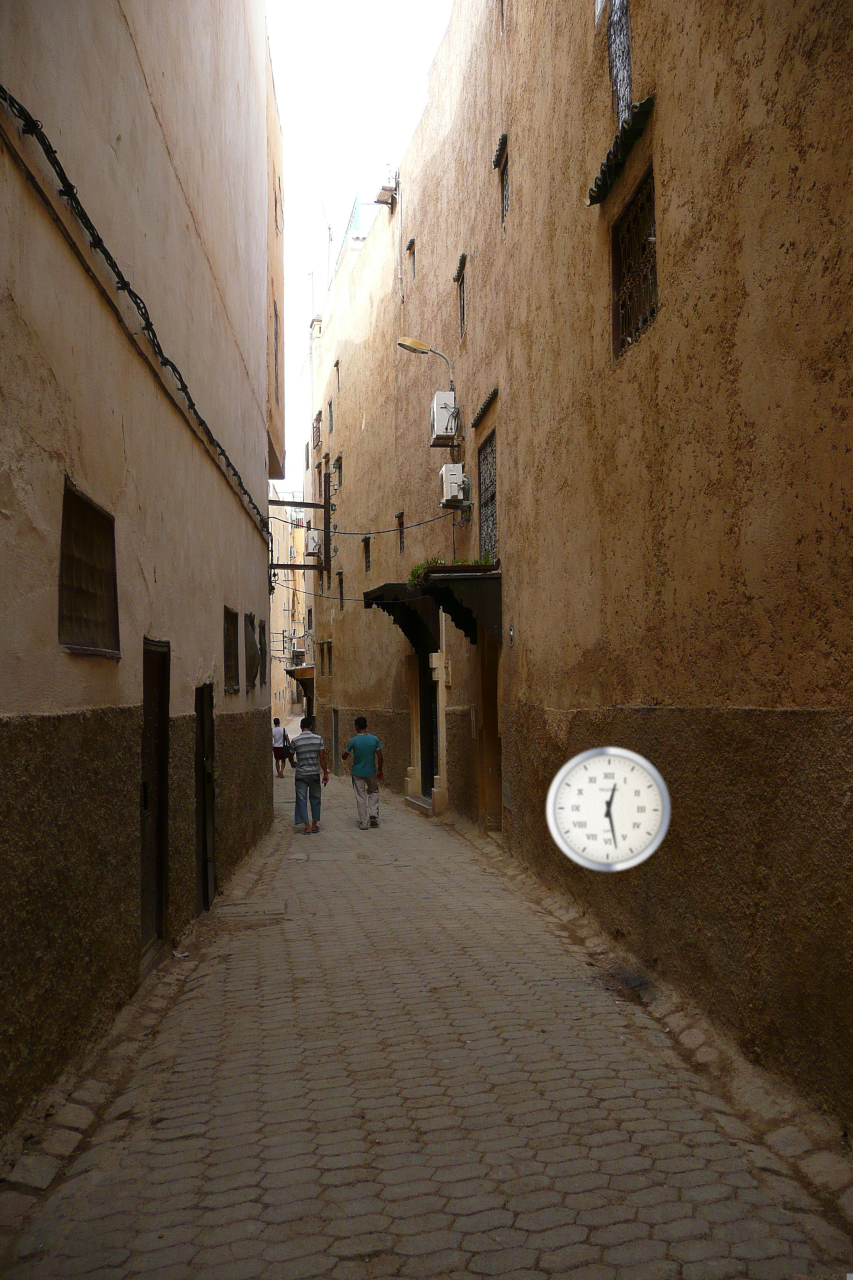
12:28
